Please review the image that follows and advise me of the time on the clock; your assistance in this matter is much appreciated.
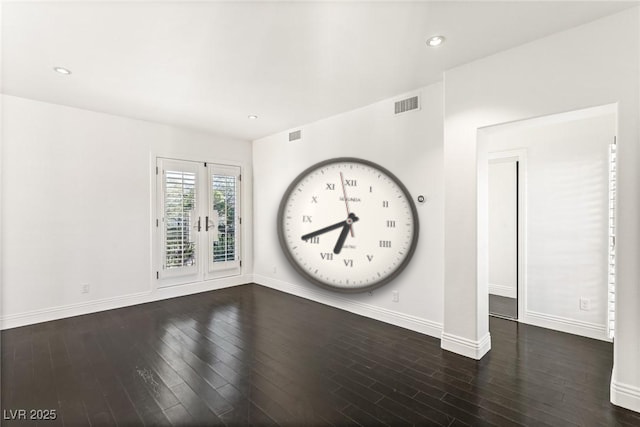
6:40:58
